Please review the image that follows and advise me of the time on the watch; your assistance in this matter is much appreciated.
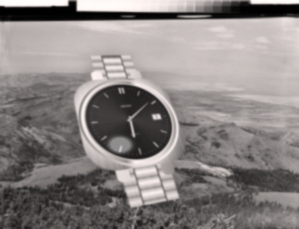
6:09
